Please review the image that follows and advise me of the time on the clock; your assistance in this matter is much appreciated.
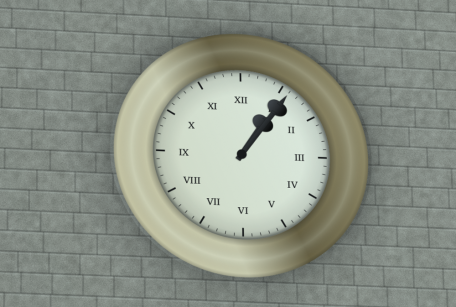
1:06
